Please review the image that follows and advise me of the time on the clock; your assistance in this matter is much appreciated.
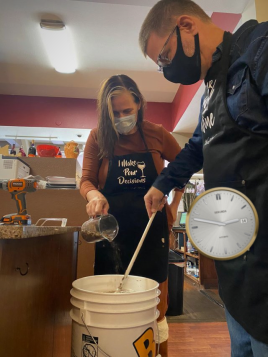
2:48
